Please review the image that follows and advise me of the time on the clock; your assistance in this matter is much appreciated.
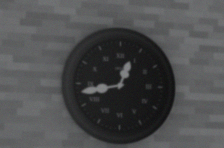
12:43
